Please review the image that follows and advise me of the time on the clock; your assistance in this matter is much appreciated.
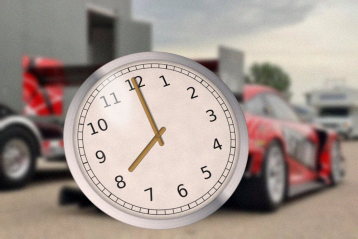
8:00
